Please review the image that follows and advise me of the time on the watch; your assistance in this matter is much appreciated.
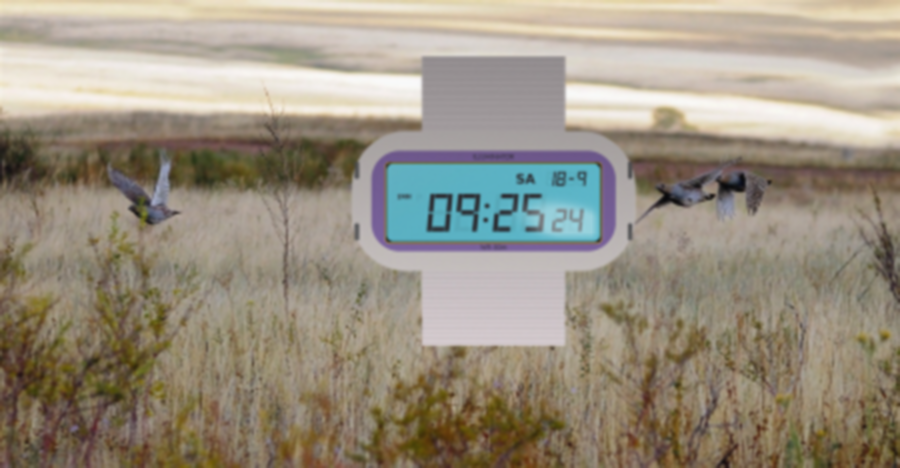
9:25:24
